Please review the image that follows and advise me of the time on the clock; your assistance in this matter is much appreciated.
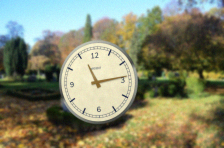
11:14
